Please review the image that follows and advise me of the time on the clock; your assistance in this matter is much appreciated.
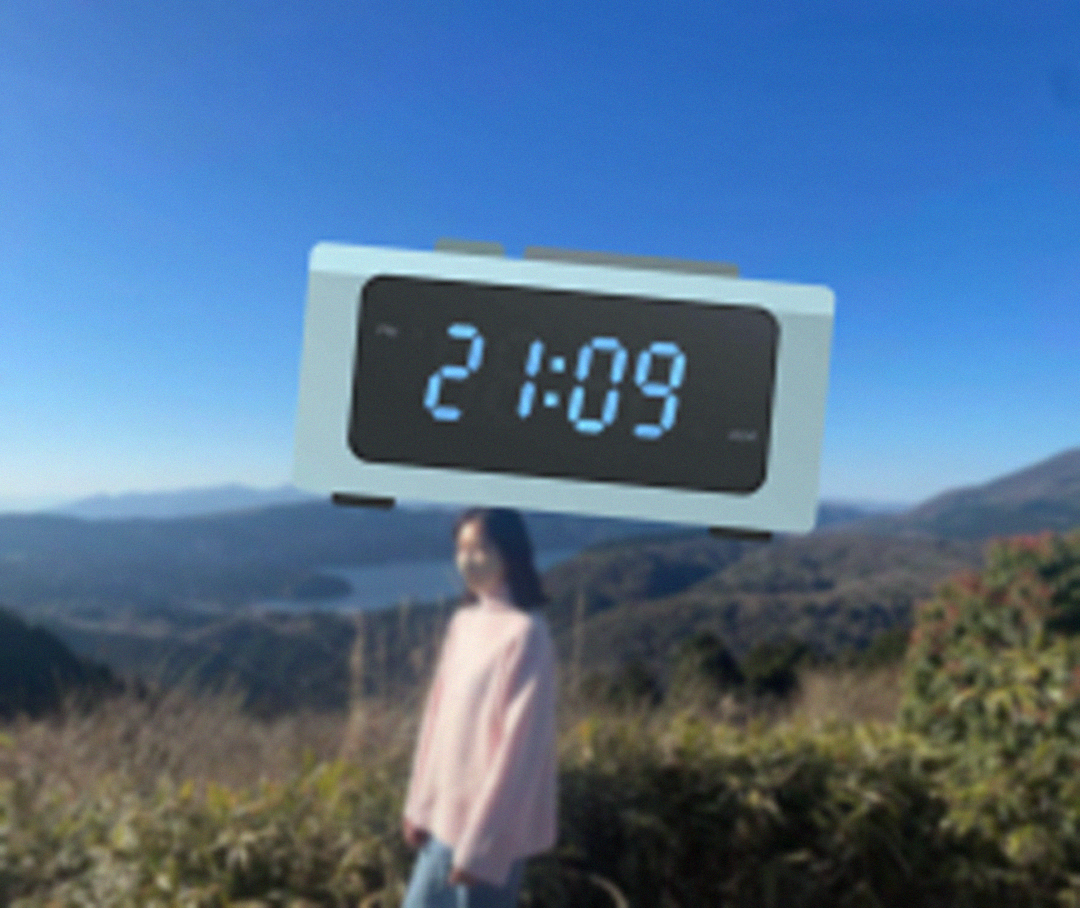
21:09
